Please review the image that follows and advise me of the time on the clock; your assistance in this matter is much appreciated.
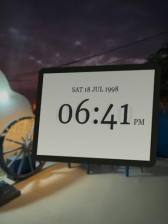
6:41
